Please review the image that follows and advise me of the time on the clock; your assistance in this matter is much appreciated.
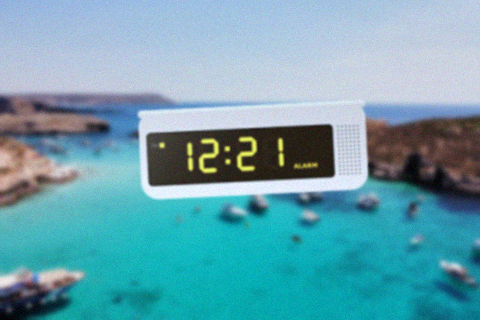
12:21
